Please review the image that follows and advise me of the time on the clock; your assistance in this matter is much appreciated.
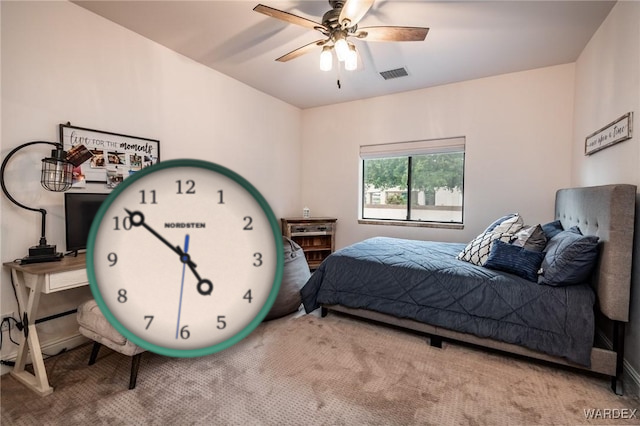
4:51:31
